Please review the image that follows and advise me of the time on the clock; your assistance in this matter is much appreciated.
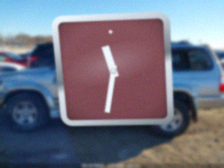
11:32
